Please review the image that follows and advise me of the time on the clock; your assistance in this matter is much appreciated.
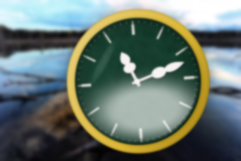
11:12
